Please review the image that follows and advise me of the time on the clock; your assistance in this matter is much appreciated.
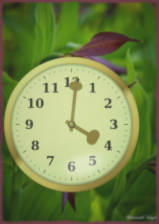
4:01
